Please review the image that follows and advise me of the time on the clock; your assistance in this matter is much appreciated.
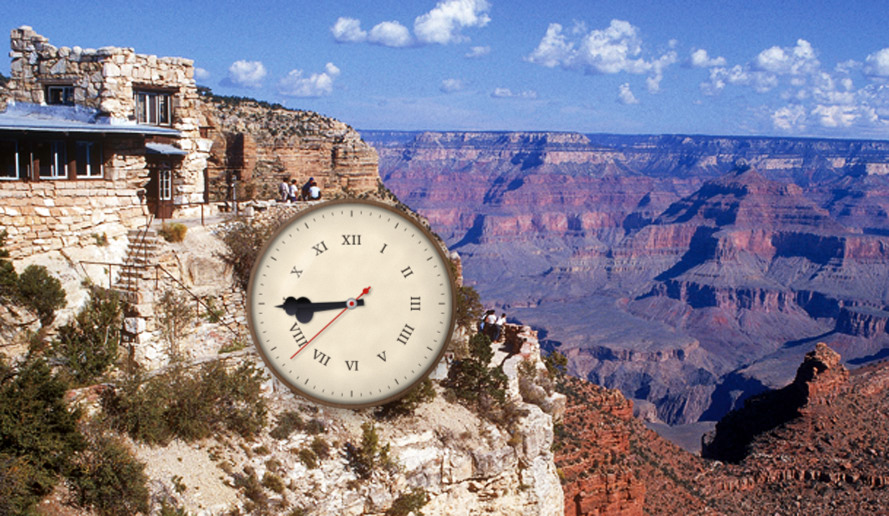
8:44:38
